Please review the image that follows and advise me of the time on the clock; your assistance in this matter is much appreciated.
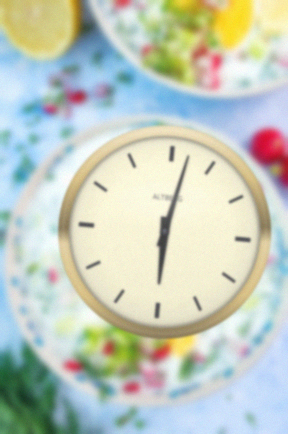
6:02
